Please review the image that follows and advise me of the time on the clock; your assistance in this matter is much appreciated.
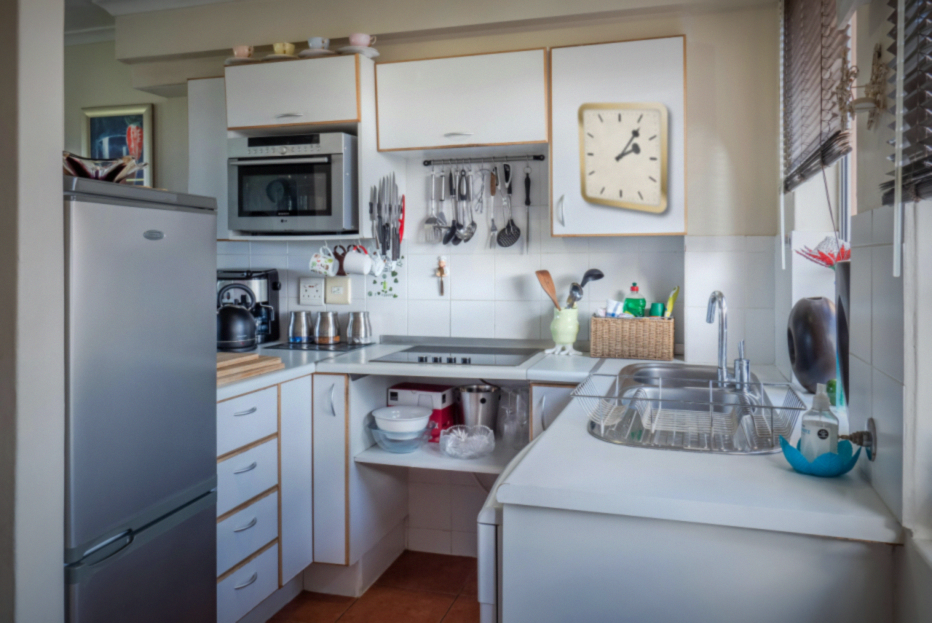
2:06
